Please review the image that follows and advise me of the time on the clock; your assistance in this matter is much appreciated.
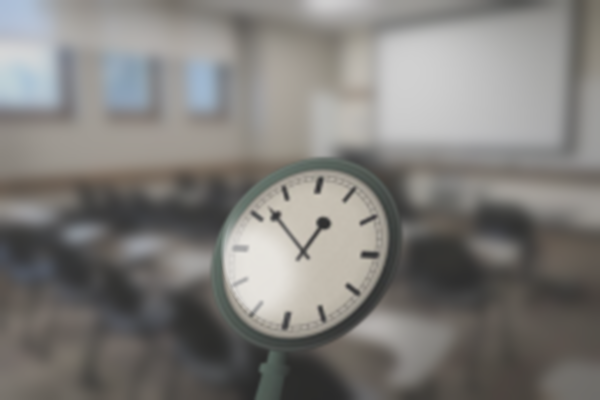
12:52
